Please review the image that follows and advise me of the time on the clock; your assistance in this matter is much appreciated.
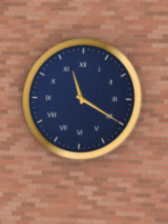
11:20
